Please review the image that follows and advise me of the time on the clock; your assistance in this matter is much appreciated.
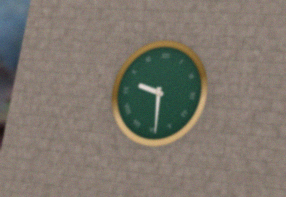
9:29
